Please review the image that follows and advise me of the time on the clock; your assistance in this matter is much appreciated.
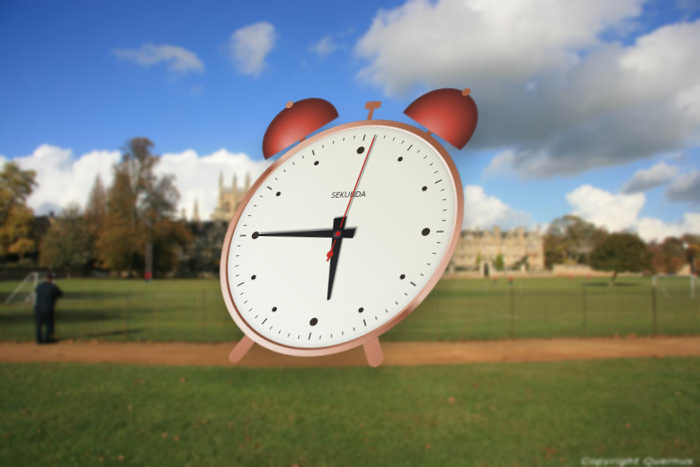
5:45:01
